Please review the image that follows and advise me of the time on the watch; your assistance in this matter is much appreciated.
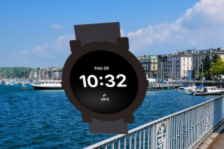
10:32
